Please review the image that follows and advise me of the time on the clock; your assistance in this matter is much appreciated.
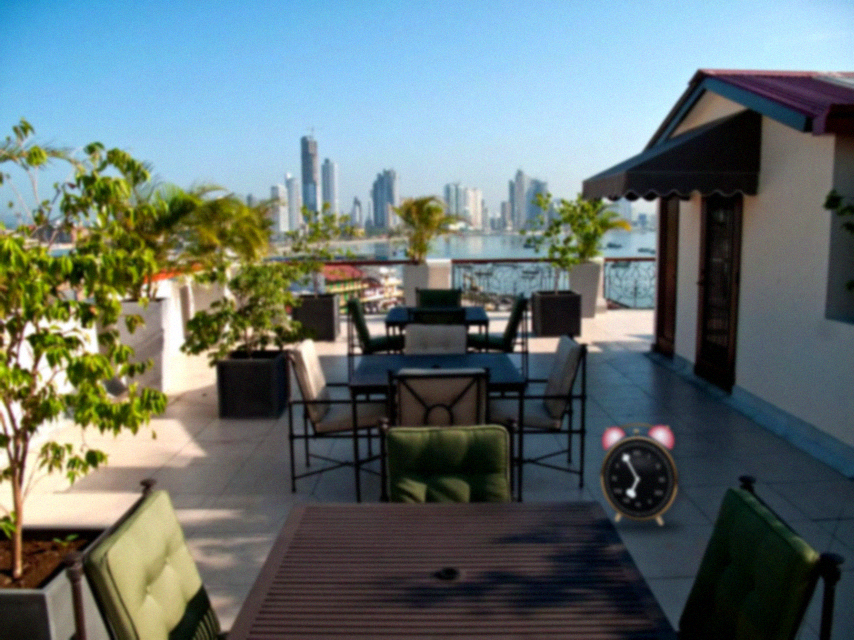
6:55
